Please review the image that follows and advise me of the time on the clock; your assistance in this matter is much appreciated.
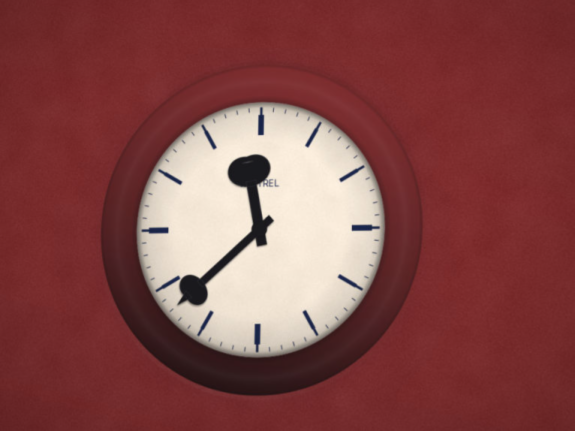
11:38
